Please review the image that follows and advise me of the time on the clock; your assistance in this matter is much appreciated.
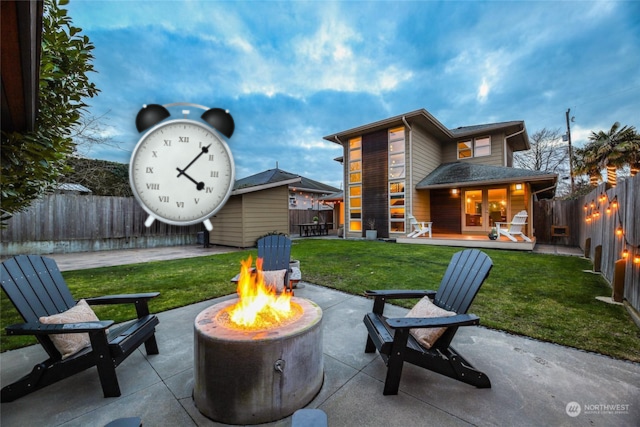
4:07
